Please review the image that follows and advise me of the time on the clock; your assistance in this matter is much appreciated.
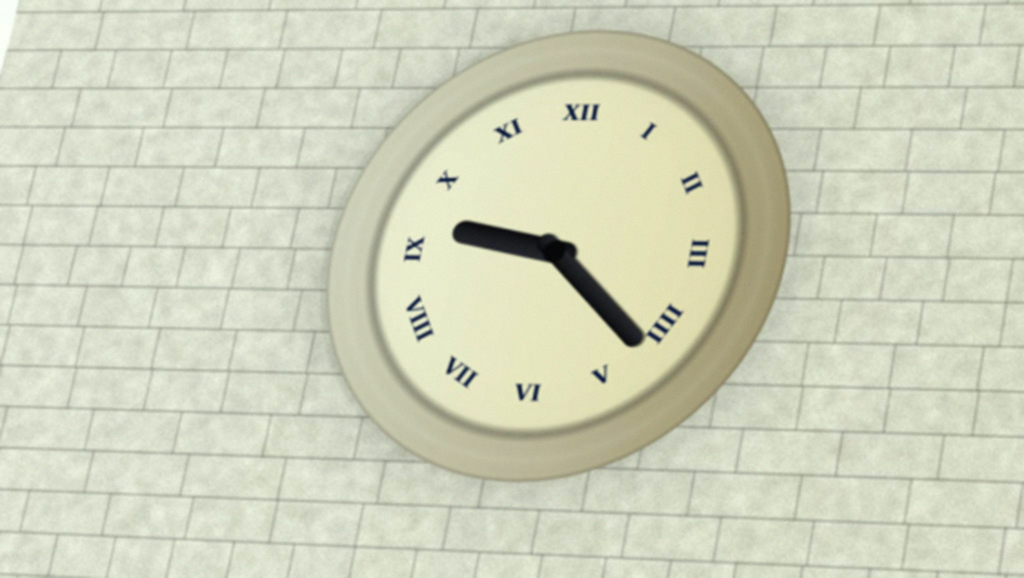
9:22
